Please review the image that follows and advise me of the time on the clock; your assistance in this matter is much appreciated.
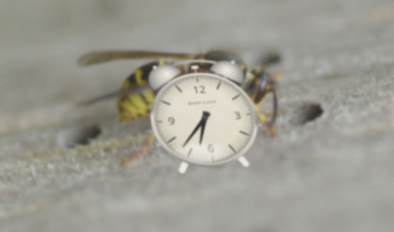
6:37
